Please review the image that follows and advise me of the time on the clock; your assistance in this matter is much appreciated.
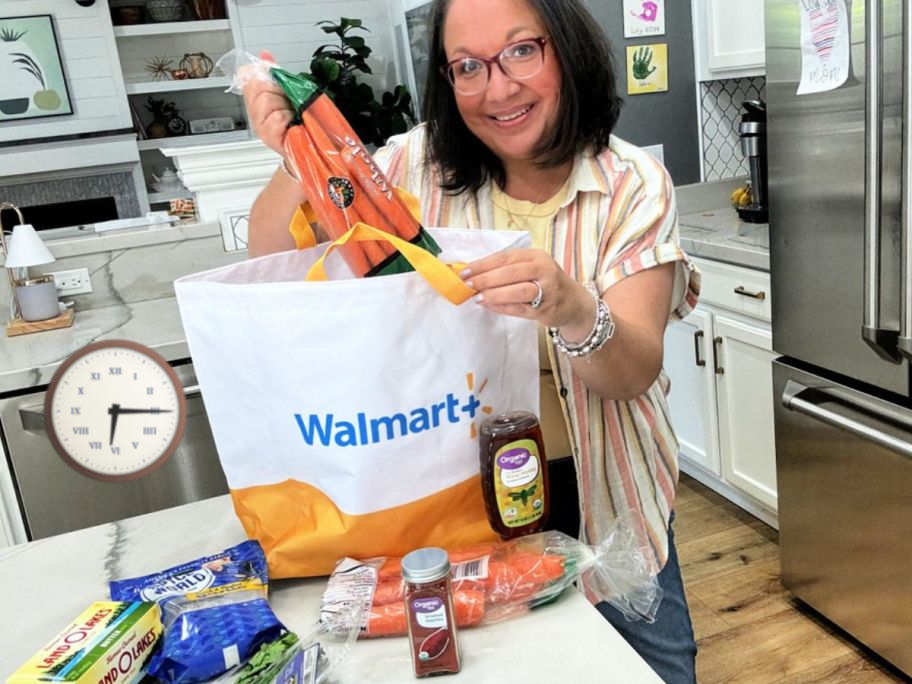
6:15
